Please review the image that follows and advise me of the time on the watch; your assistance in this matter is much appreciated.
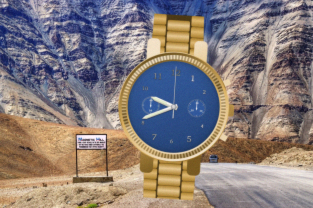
9:41
